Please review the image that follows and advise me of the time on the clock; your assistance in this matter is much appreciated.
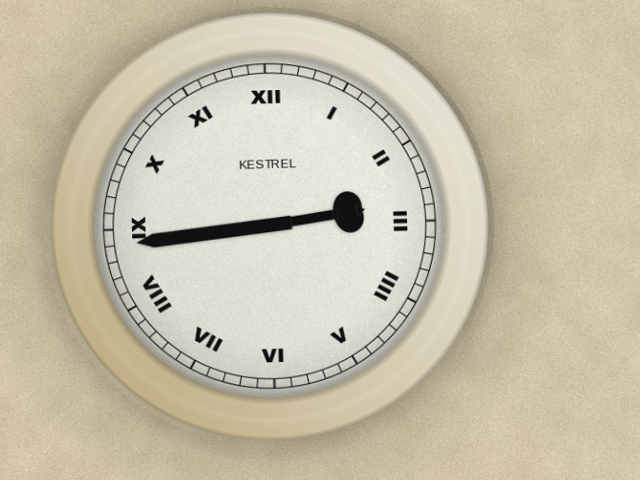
2:44
